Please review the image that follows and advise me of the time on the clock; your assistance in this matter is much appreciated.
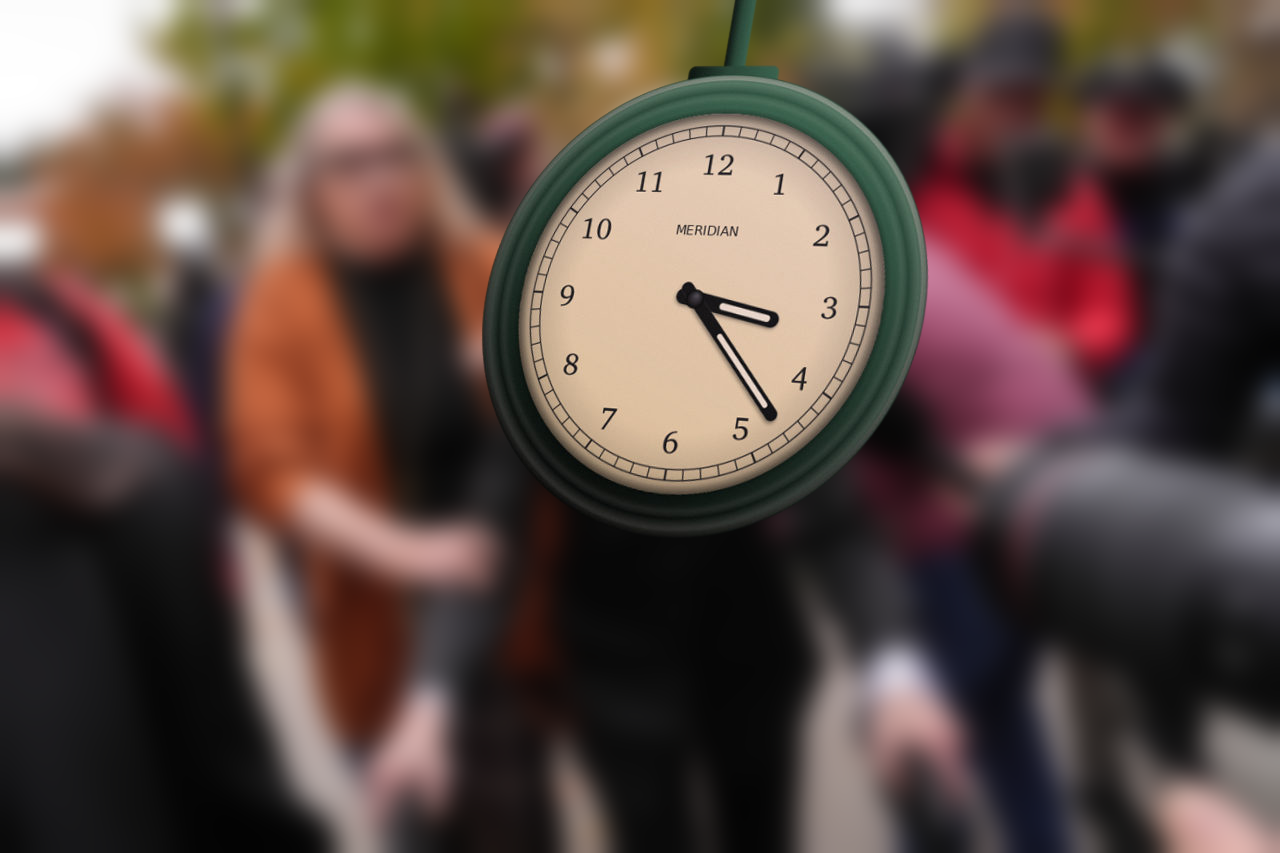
3:23
